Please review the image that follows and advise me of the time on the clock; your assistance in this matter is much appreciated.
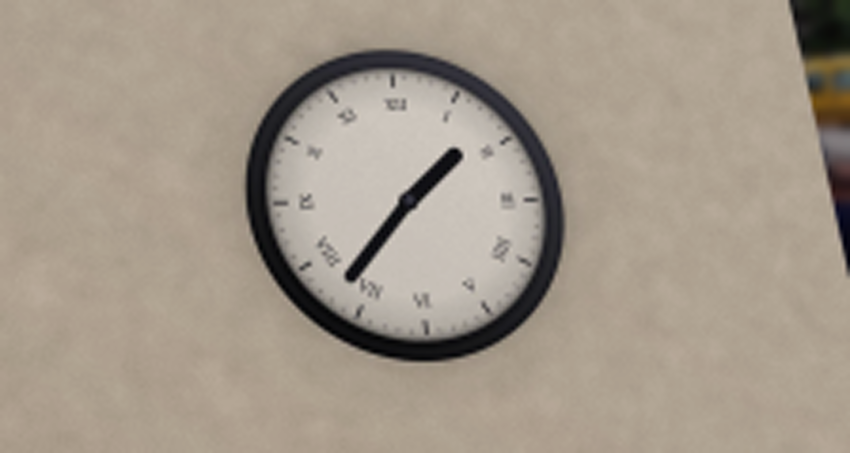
1:37
